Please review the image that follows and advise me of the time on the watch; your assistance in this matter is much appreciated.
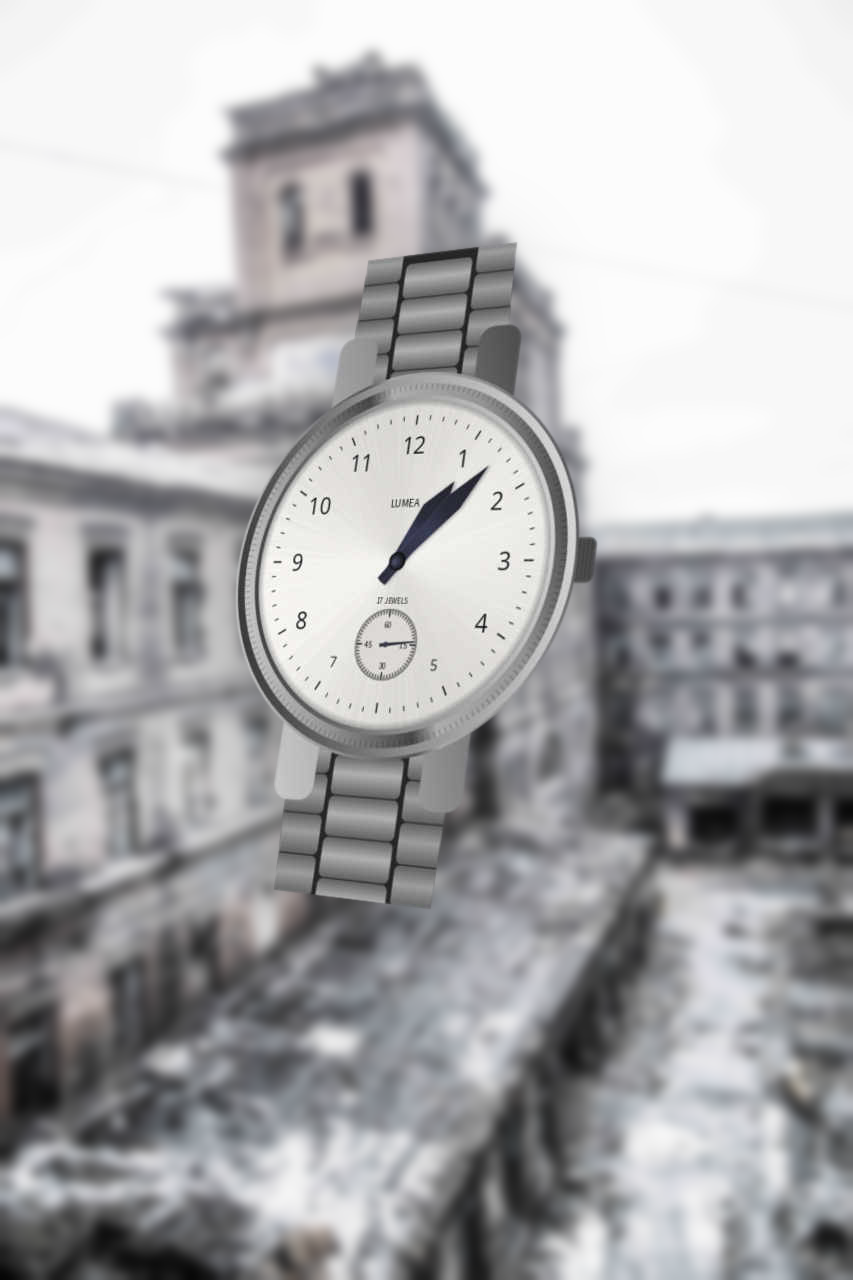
1:07:14
